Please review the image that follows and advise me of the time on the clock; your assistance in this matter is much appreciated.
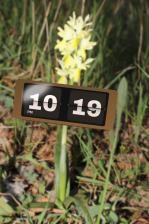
10:19
